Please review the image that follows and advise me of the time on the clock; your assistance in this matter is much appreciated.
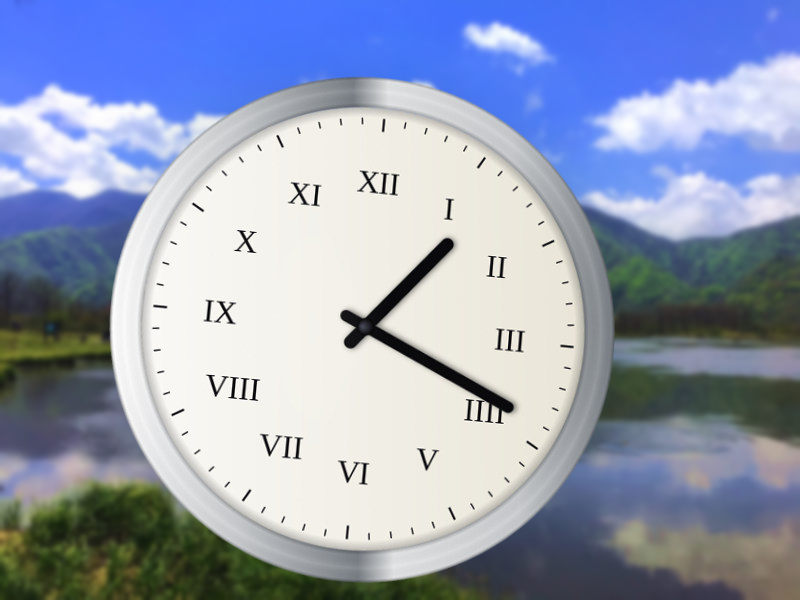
1:19
